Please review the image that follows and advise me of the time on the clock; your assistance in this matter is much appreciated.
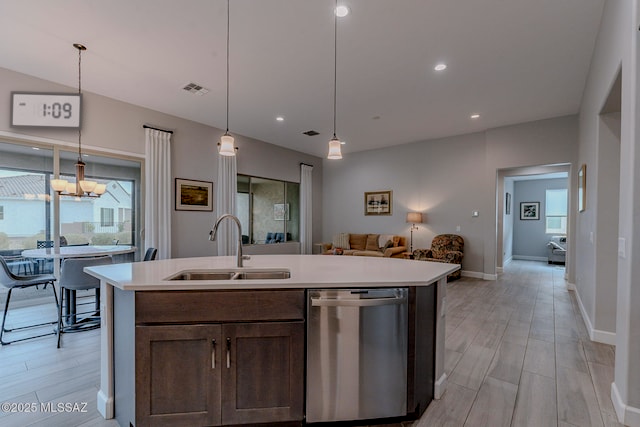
1:09
